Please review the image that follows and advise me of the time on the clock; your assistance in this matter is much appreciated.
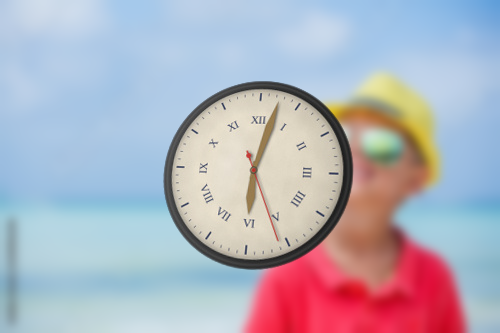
6:02:26
